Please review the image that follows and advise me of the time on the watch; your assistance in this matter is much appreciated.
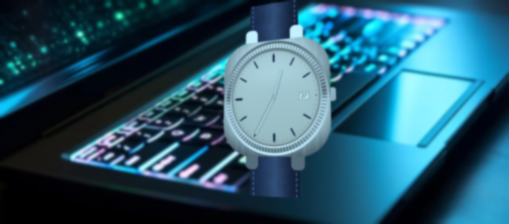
12:35
